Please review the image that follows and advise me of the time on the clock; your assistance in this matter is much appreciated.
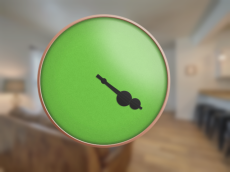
4:21
